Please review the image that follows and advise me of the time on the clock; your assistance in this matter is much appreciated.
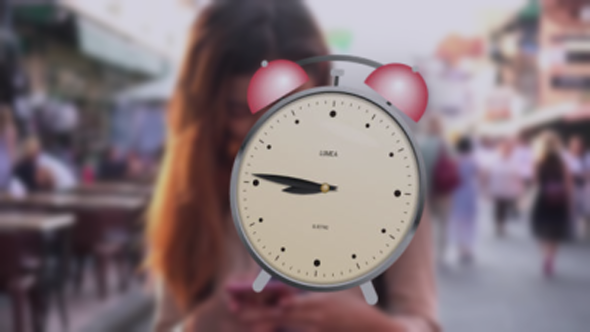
8:46
